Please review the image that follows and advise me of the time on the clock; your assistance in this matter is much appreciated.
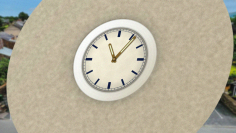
11:06
